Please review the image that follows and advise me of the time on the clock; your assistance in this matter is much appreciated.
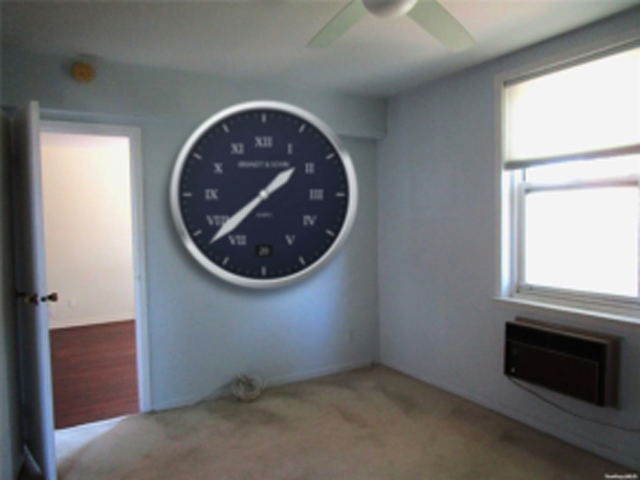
1:38
